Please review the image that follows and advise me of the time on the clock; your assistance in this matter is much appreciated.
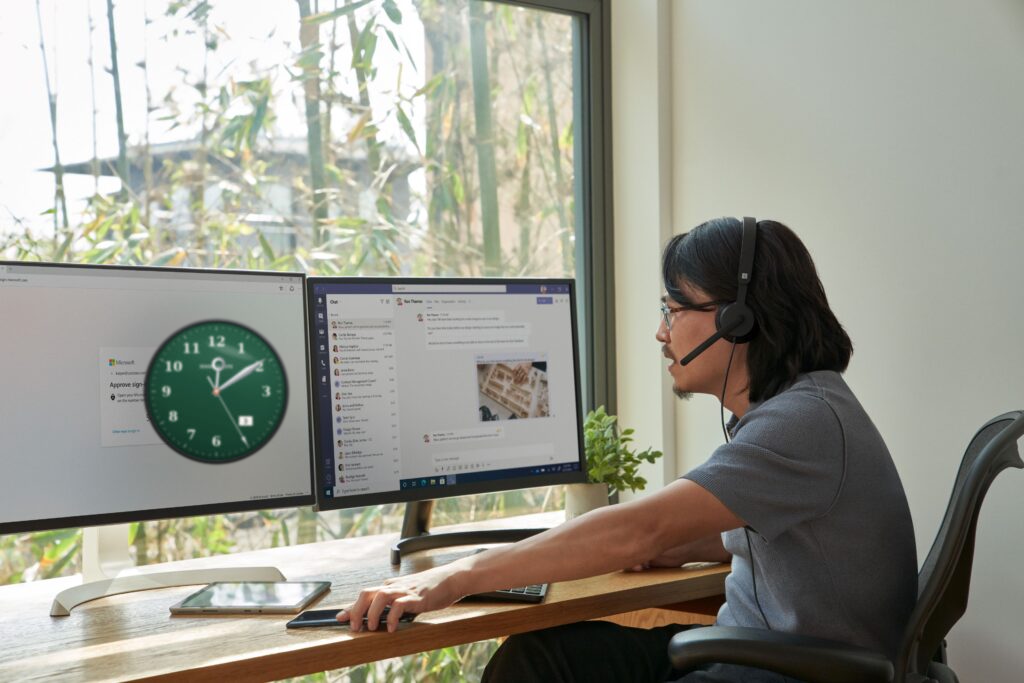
12:09:25
